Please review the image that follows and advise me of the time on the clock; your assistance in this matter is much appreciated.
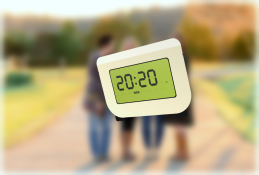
20:20
